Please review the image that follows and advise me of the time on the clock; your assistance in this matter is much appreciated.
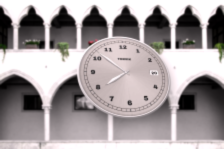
7:52
